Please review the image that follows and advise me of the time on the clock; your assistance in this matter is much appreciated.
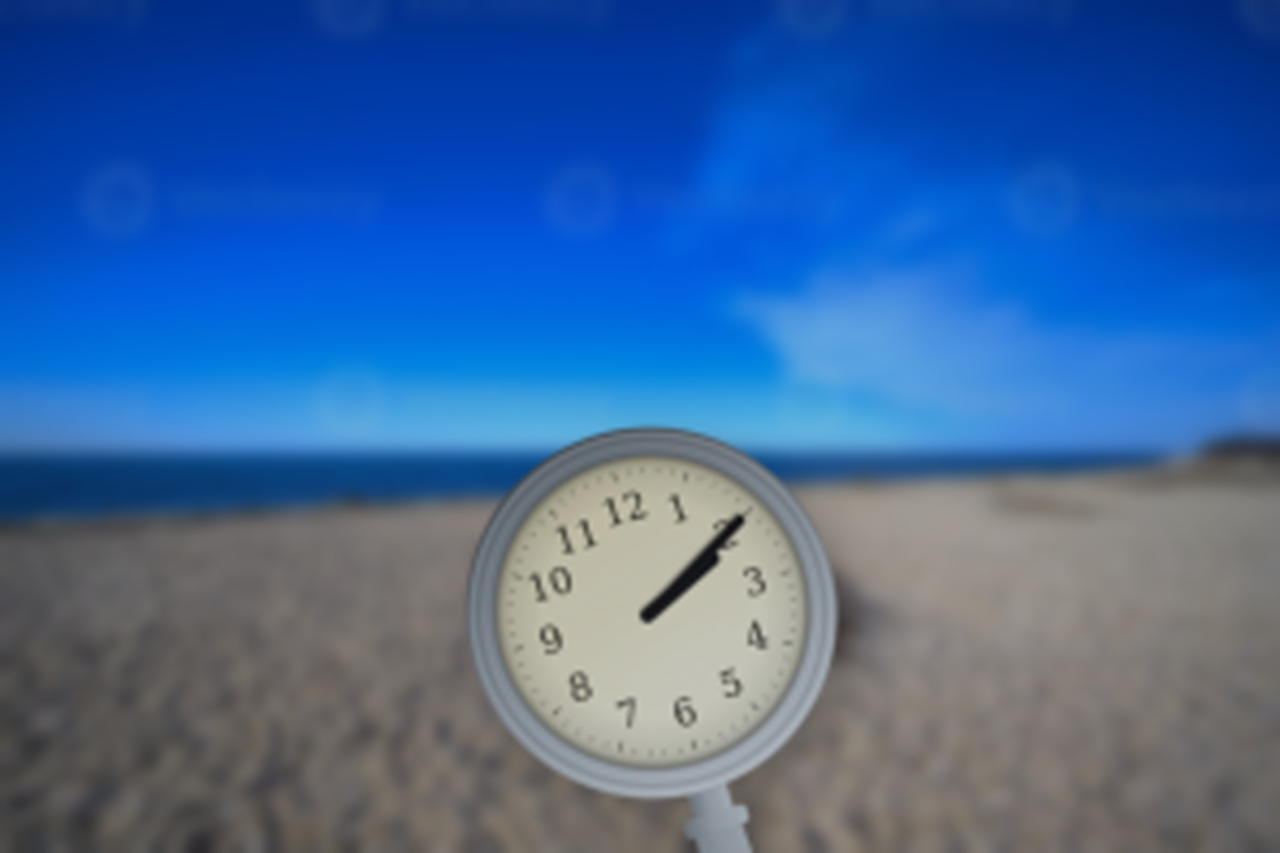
2:10
